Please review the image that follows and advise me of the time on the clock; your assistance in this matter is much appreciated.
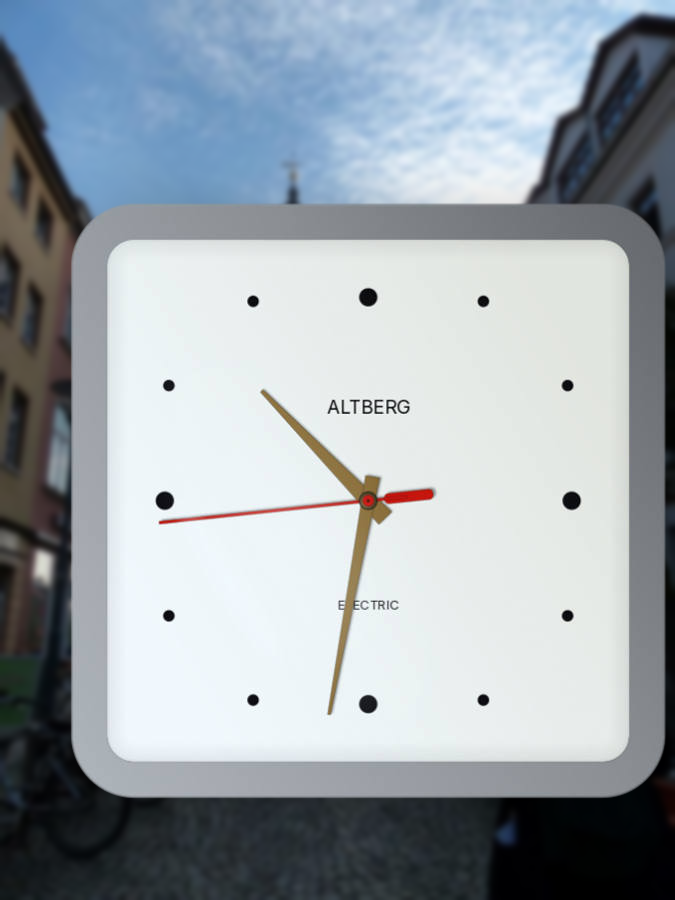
10:31:44
